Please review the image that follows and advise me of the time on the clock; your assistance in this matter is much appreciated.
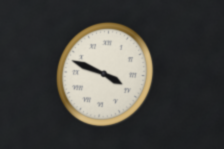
3:48
